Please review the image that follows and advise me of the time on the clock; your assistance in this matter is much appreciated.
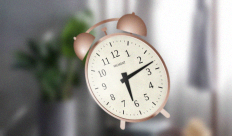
6:13
